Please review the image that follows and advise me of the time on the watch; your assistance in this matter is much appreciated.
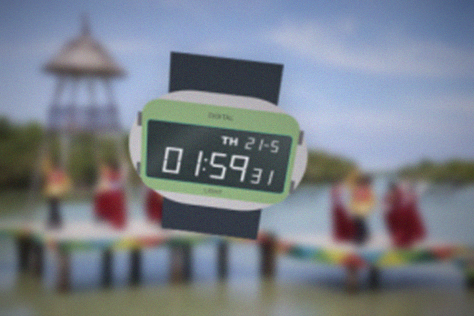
1:59:31
